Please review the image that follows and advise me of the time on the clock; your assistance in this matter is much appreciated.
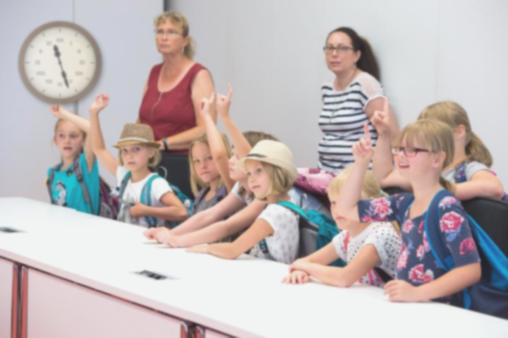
11:27
